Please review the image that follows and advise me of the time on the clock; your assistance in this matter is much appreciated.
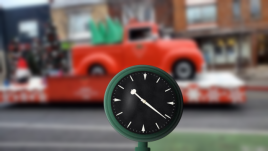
10:21
